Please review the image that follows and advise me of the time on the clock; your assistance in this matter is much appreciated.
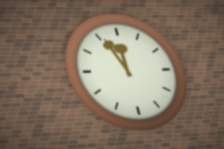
11:56
